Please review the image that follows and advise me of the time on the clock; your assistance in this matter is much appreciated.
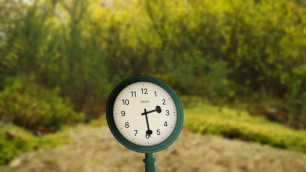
2:29
